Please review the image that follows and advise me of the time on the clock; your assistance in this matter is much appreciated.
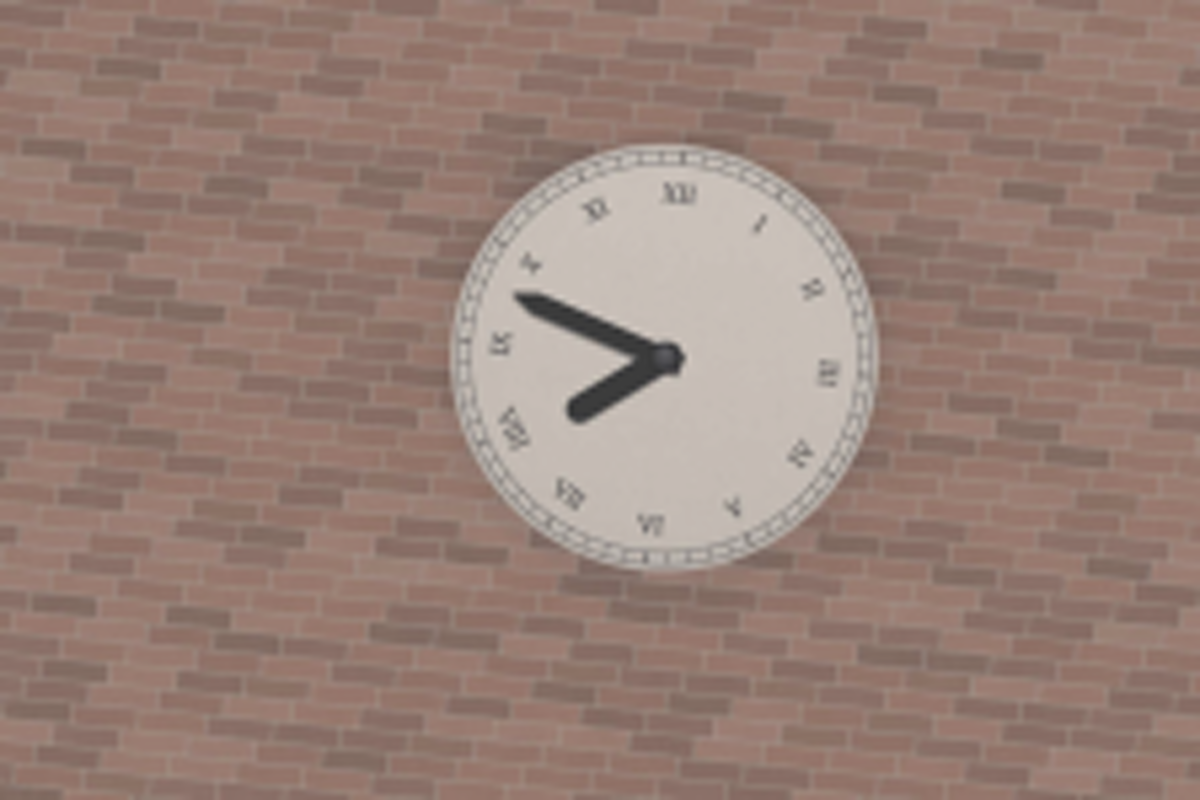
7:48
